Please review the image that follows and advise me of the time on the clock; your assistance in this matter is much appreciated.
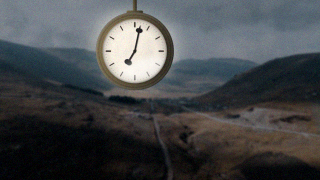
7:02
